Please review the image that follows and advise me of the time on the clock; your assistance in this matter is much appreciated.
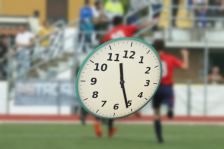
11:26
